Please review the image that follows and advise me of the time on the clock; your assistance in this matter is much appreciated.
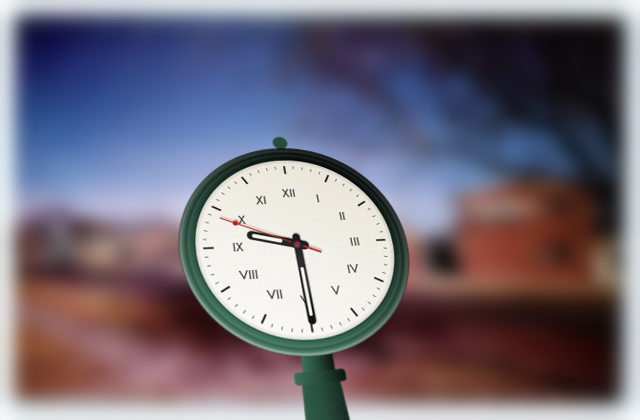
9:29:49
